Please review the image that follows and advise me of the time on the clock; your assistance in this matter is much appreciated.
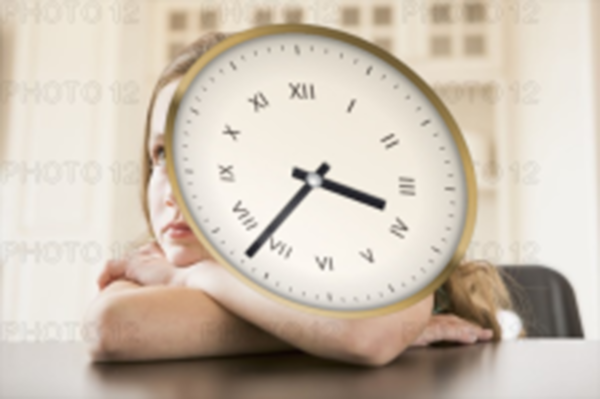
3:37
